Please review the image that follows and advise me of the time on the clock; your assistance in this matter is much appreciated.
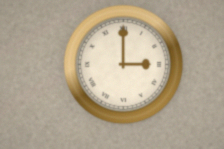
3:00
